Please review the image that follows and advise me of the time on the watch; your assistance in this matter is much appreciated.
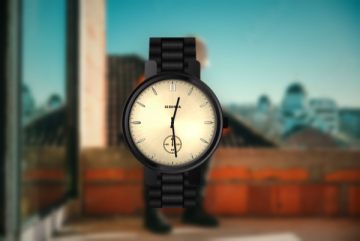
12:29
